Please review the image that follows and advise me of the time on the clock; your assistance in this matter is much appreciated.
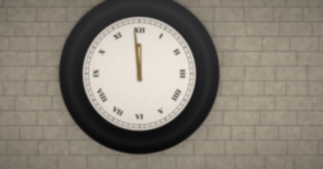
11:59
